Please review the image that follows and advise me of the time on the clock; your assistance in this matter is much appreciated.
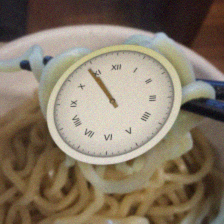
10:54
